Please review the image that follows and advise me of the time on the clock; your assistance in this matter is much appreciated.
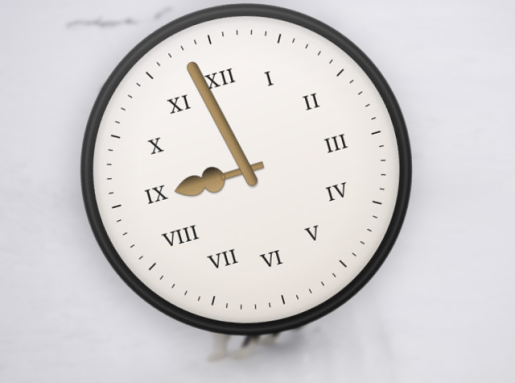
8:58
